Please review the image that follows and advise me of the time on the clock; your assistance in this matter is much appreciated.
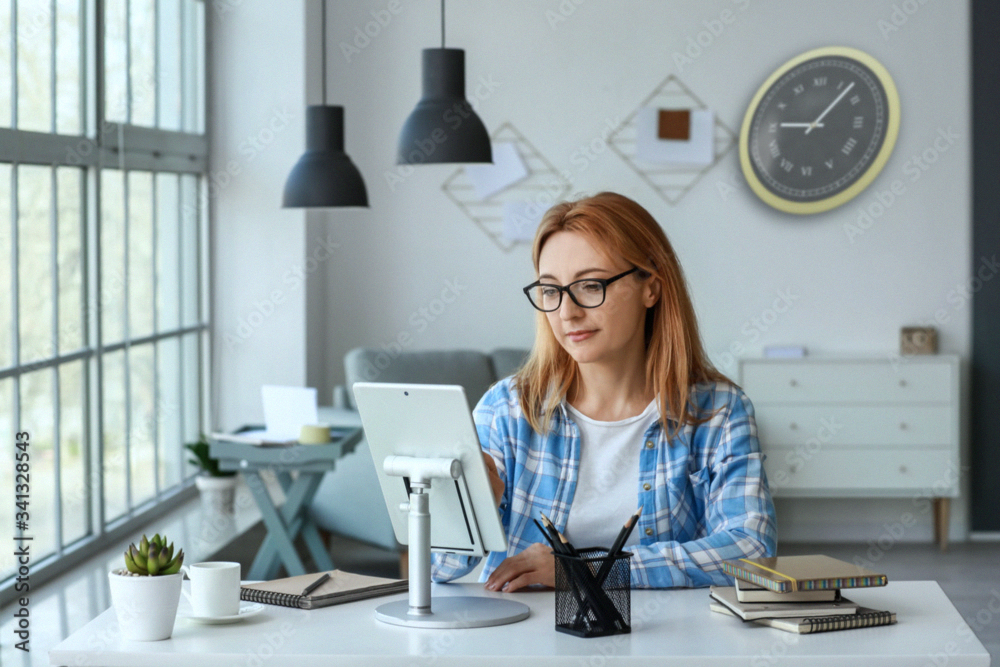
9:07
